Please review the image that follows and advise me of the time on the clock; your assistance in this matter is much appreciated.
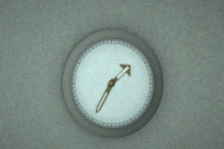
1:35
